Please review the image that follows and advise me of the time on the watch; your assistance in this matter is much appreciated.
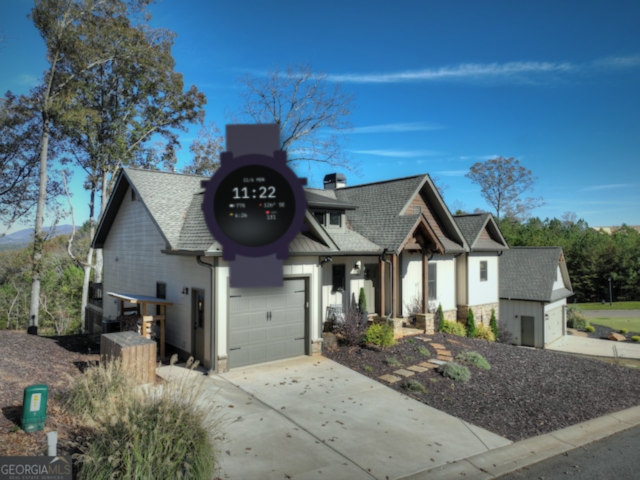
11:22
